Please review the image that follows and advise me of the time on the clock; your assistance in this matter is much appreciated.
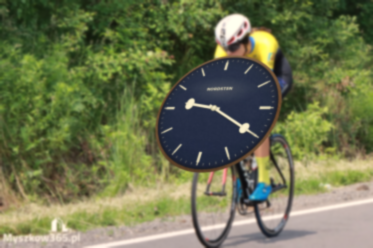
9:20
